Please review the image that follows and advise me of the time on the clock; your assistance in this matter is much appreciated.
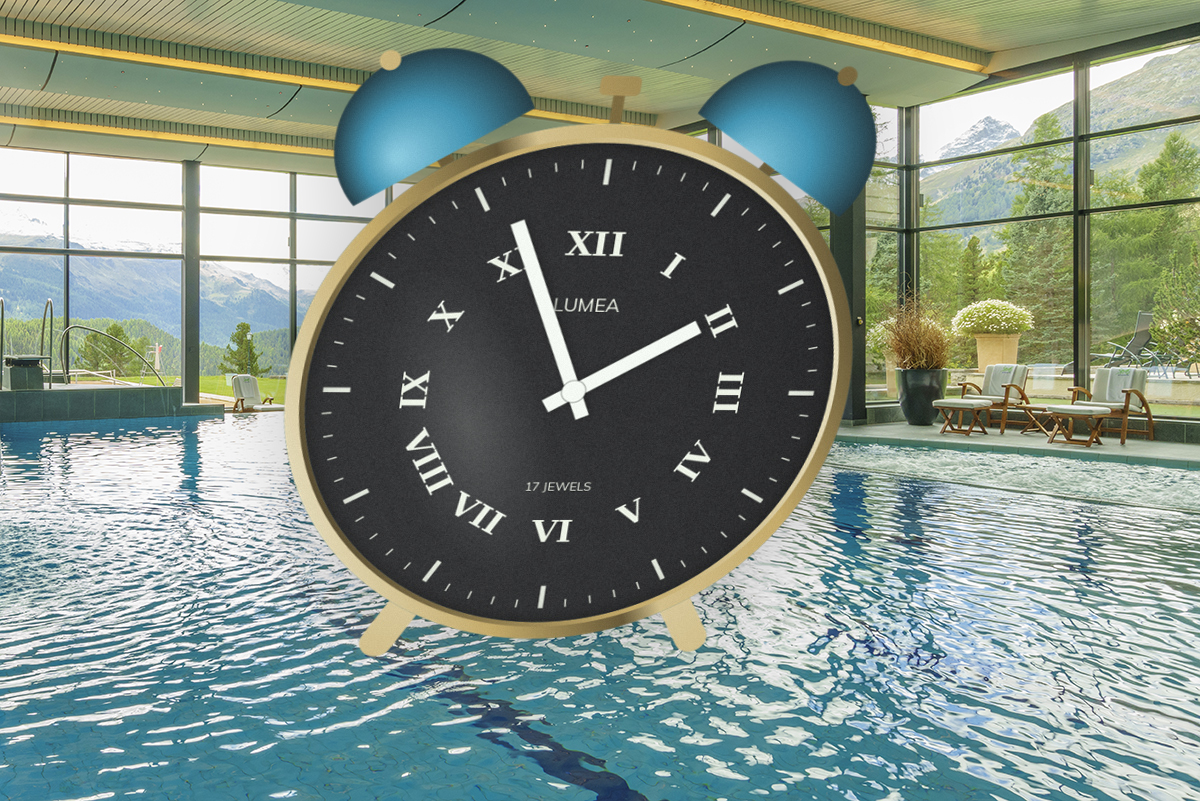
1:56
